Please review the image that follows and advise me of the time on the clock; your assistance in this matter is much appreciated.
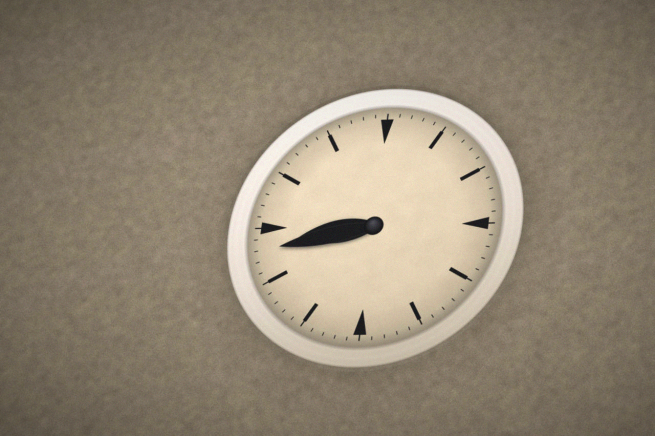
8:43
